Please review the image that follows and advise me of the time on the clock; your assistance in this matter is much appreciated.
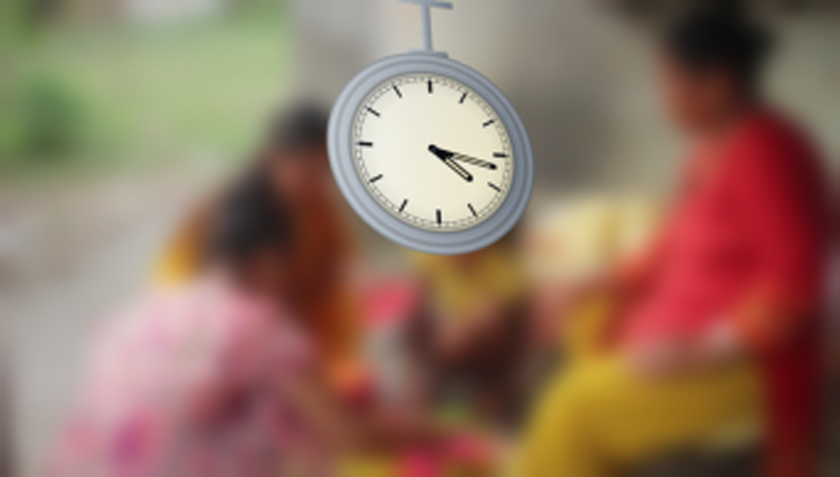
4:17
